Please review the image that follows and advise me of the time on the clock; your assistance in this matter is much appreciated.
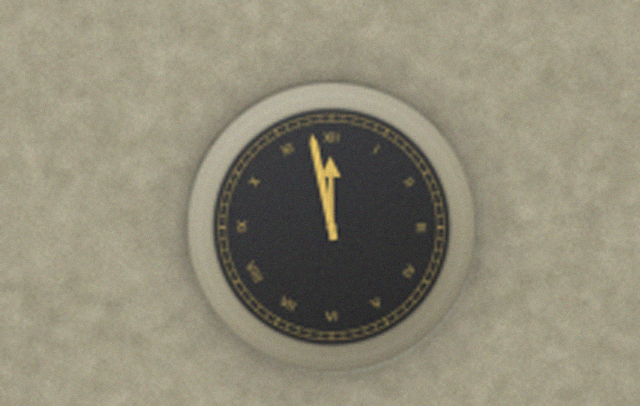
11:58
